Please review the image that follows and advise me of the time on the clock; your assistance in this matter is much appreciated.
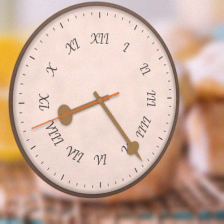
8:23:42
